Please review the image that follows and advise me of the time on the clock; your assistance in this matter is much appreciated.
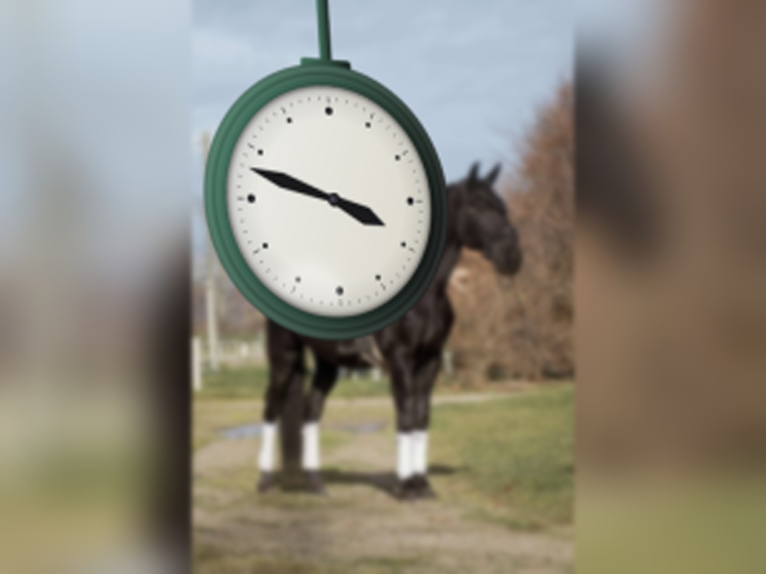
3:48
